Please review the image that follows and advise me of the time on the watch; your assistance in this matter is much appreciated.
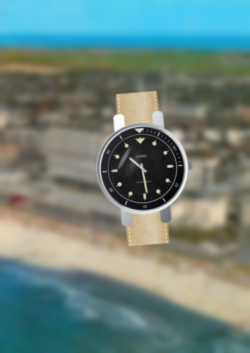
10:29
